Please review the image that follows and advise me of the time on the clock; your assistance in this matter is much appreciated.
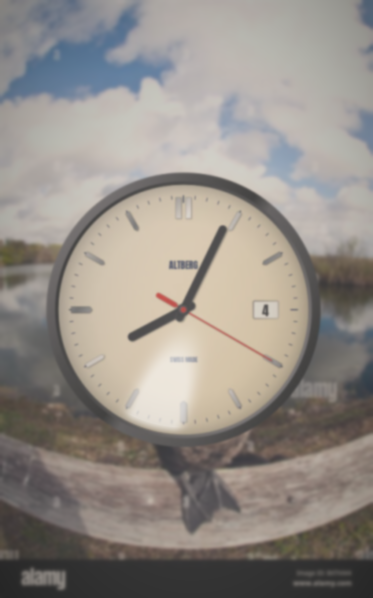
8:04:20
